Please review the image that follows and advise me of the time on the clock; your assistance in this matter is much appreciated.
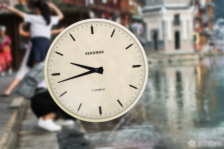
9:43
